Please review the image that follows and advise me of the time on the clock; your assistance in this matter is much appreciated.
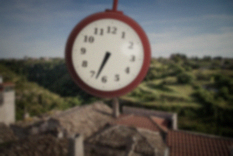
6:33
